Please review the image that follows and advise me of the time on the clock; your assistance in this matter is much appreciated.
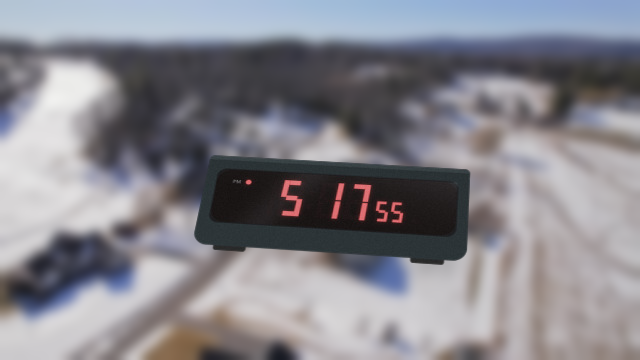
5:17:55
